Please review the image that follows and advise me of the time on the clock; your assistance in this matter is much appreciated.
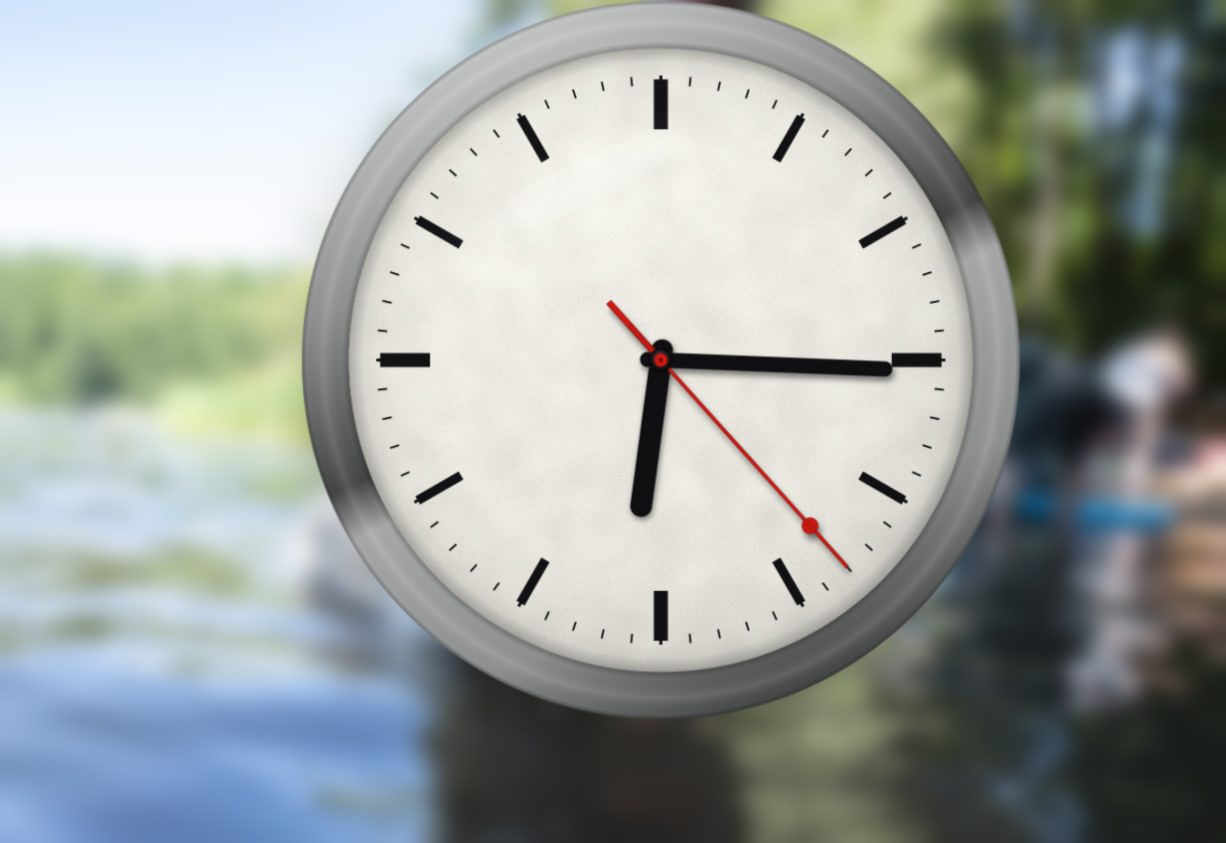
6:15:23
